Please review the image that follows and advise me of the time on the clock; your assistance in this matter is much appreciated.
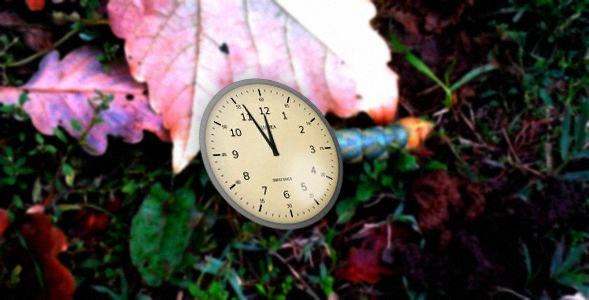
11:56
